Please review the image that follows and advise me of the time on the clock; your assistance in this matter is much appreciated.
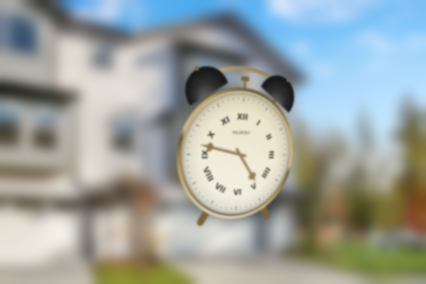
4:47
